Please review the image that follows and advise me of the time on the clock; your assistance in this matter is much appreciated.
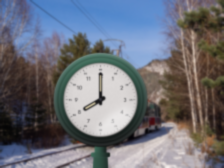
8:00
